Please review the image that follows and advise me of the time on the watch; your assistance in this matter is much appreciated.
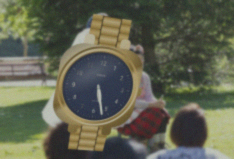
5:27
